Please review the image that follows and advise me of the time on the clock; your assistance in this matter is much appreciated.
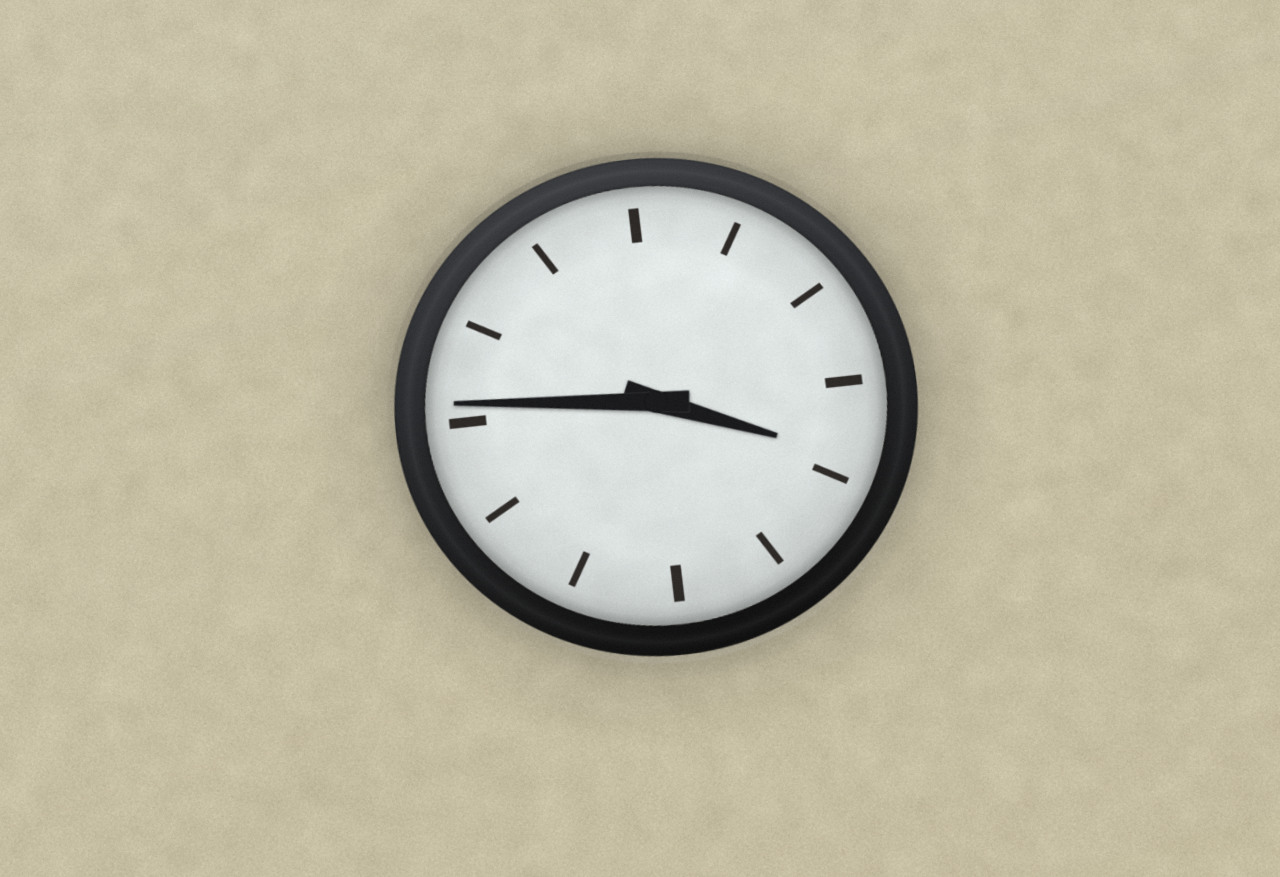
3:46
